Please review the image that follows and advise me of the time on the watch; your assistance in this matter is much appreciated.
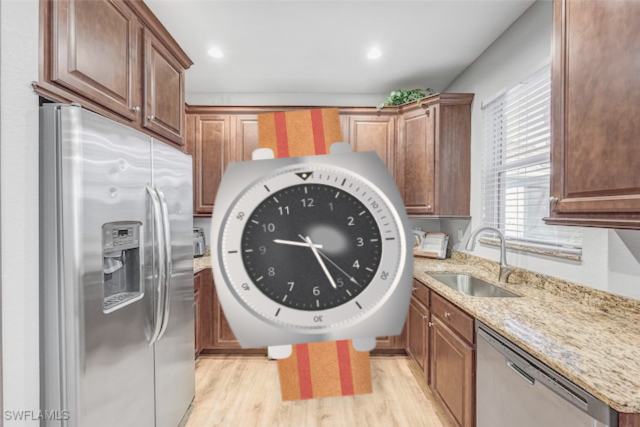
9:26:23
